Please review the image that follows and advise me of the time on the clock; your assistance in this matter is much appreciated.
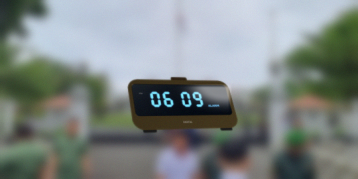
6:09
